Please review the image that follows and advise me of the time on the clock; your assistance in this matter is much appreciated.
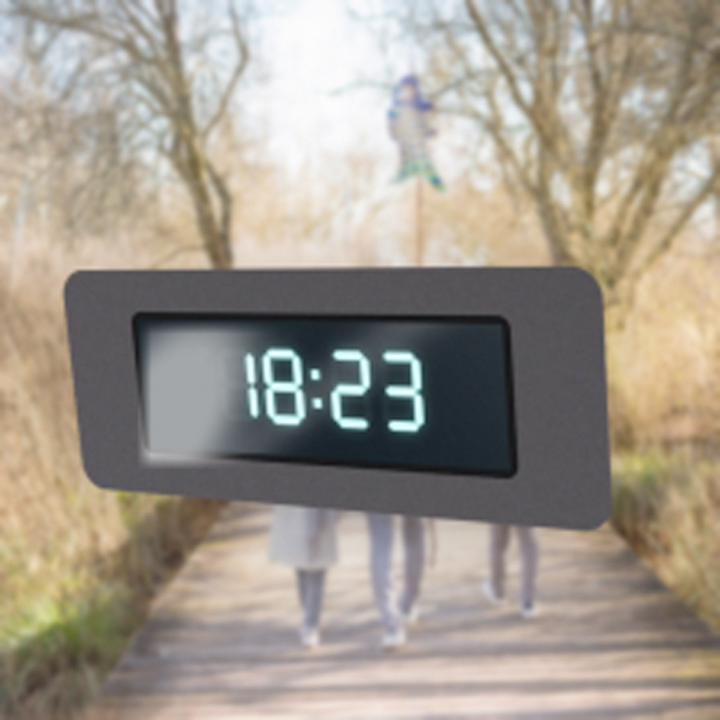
18:23
